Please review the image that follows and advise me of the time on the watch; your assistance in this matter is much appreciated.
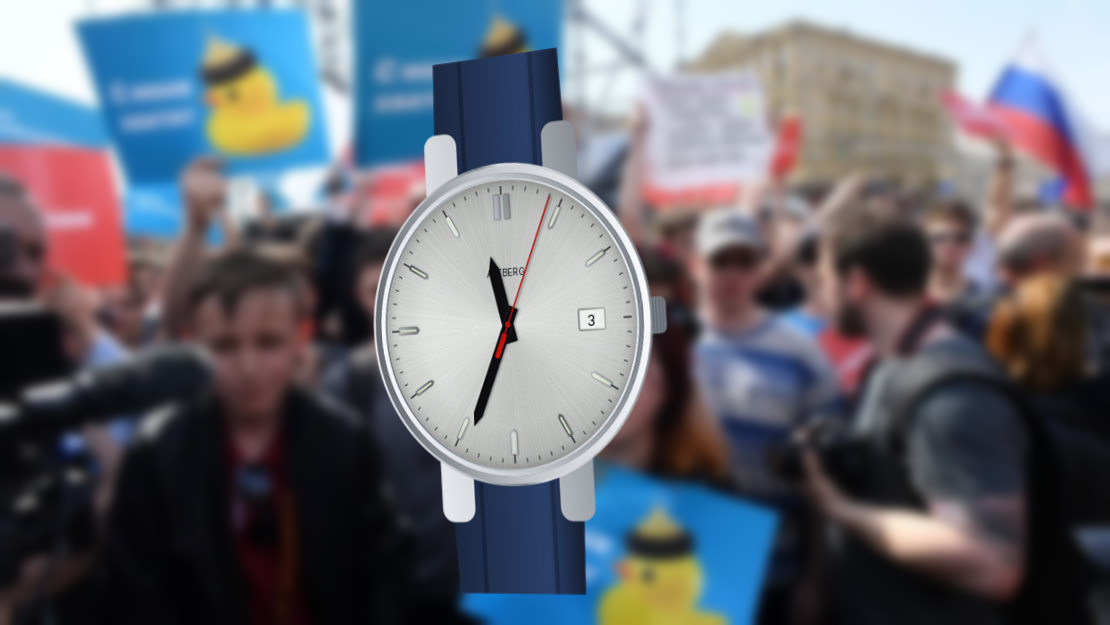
11:34:04
